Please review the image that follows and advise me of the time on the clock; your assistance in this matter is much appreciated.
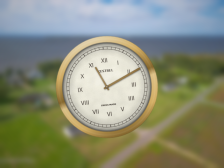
11:11
